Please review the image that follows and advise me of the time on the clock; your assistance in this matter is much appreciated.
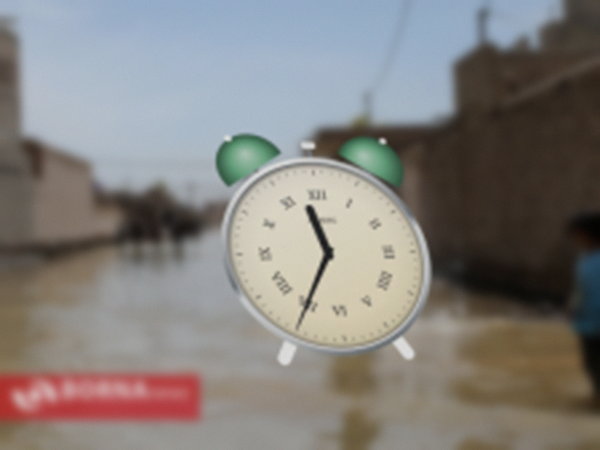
11:35
